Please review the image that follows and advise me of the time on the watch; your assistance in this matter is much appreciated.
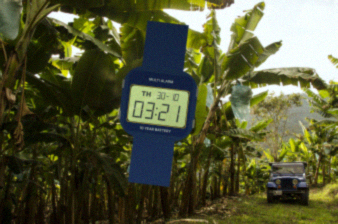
3:21
